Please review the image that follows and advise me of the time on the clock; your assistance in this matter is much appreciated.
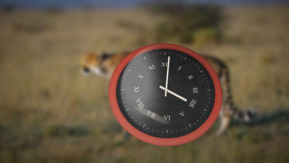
4:01
